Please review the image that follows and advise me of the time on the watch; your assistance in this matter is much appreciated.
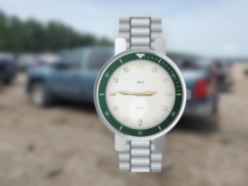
2:46
